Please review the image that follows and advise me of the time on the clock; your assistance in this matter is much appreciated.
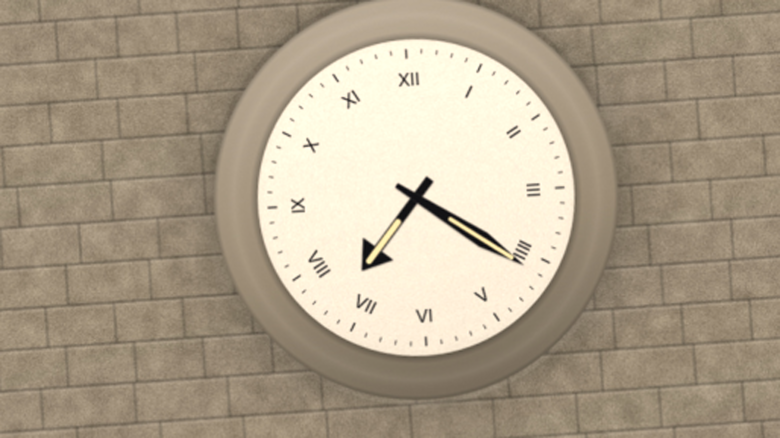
7:21
